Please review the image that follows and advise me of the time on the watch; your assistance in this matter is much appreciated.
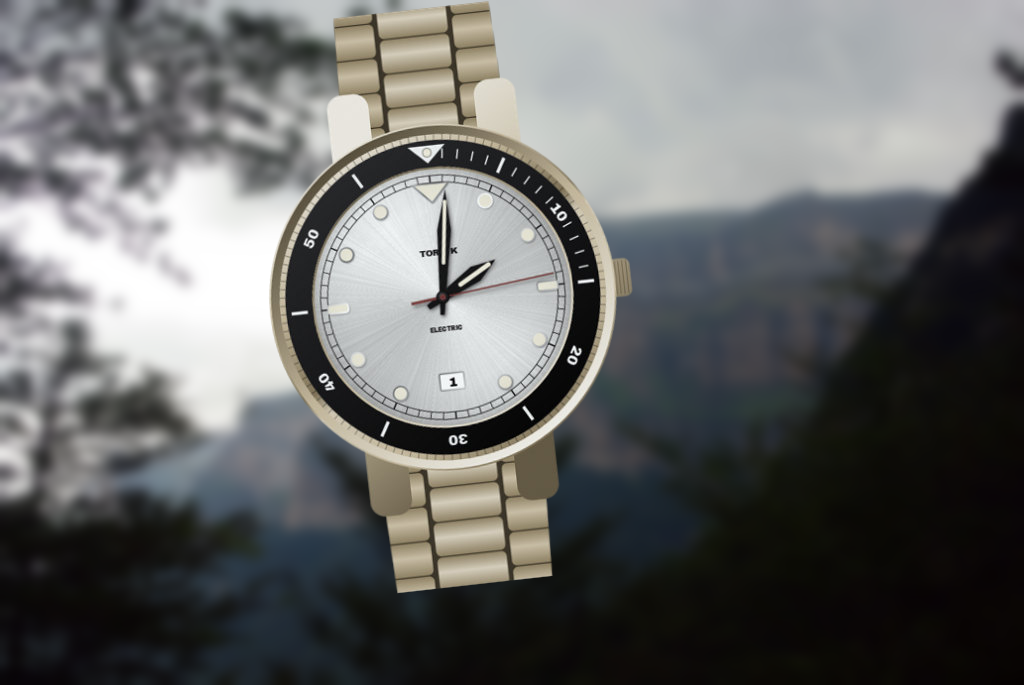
2:01:14
